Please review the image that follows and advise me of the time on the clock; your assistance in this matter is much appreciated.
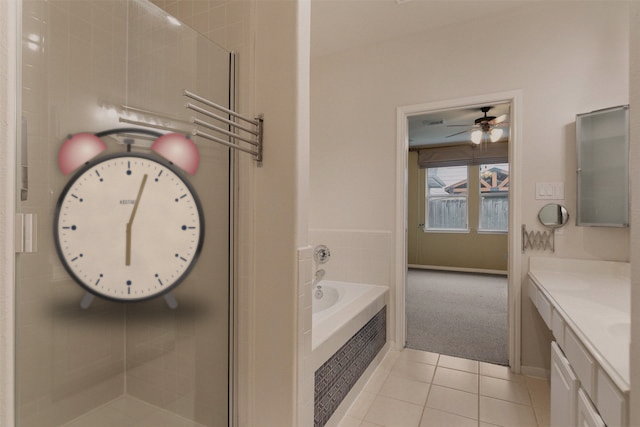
6:03
